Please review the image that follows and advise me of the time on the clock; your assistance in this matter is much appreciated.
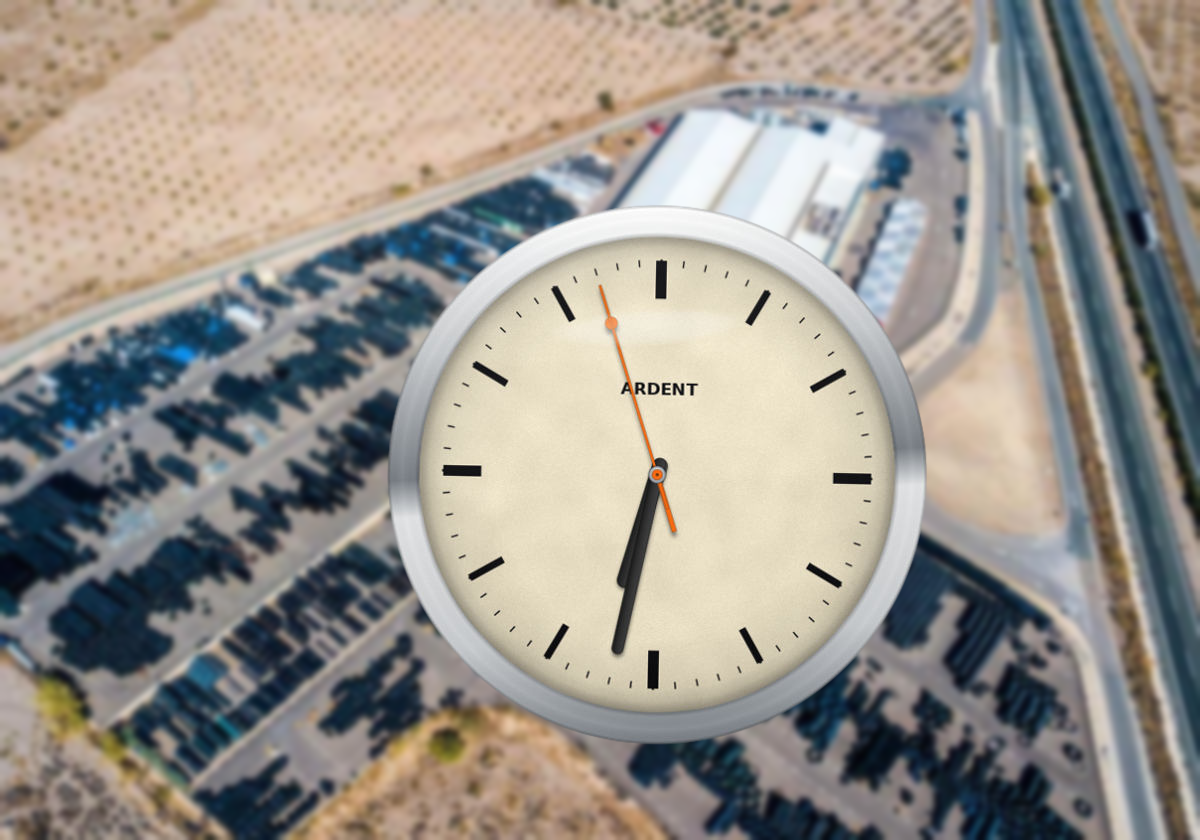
6:31:57
